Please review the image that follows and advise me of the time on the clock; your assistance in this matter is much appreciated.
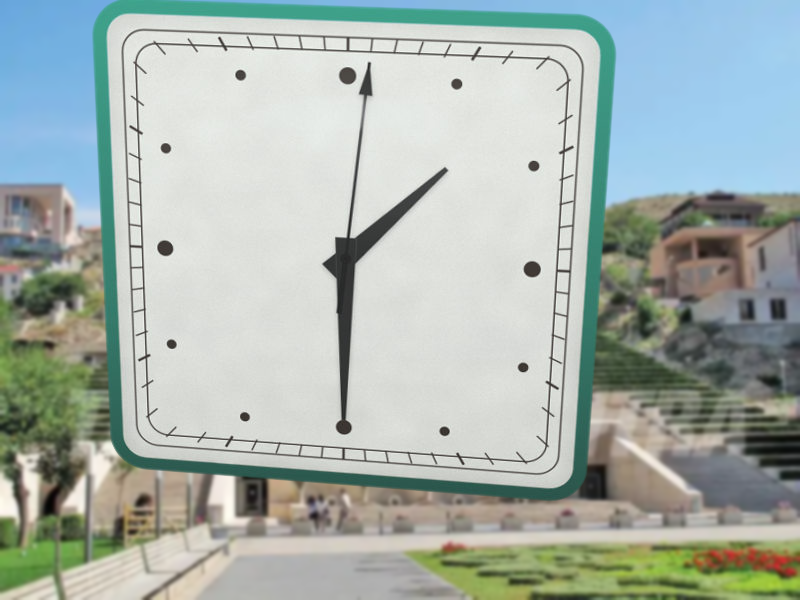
1:30:01
